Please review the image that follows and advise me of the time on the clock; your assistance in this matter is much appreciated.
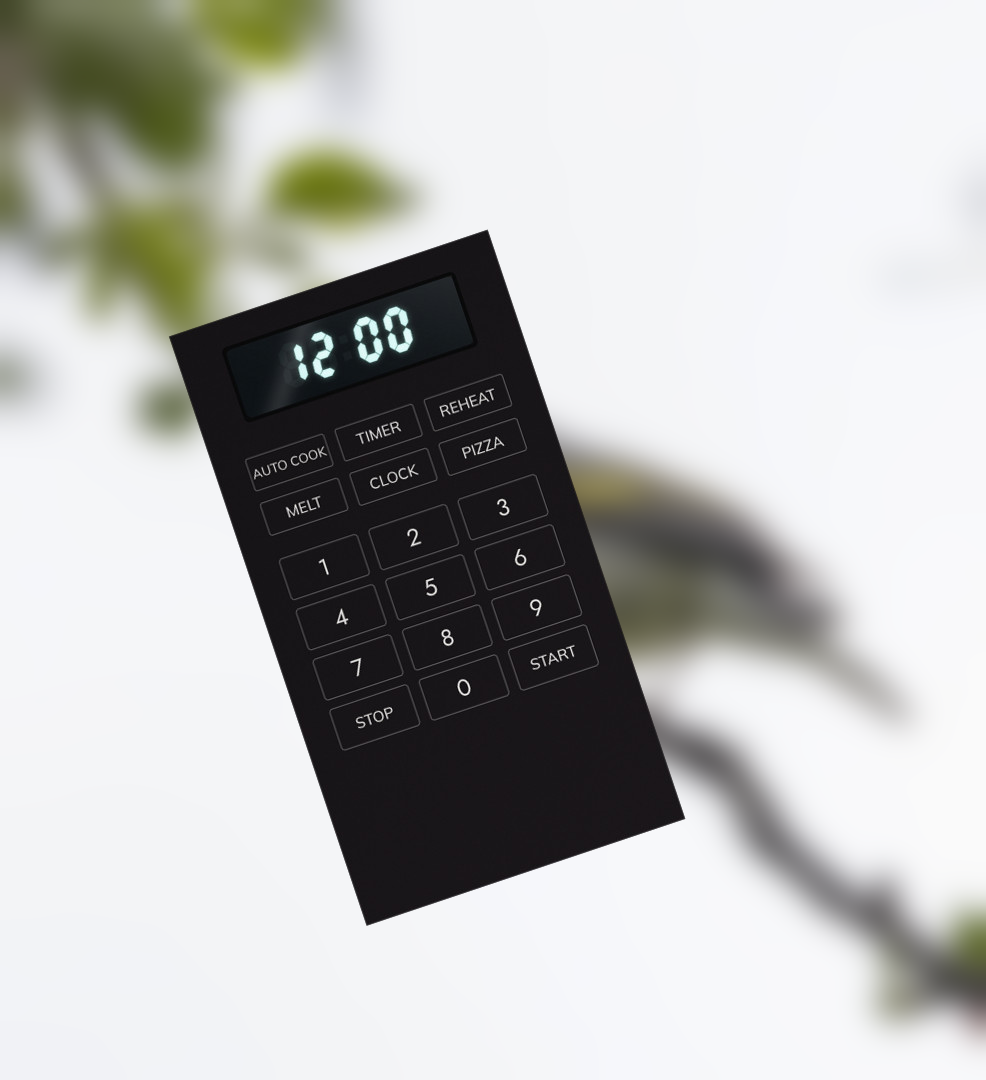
12:00
